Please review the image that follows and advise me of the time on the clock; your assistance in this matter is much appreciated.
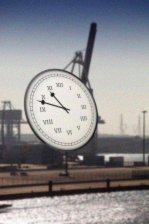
10:48
